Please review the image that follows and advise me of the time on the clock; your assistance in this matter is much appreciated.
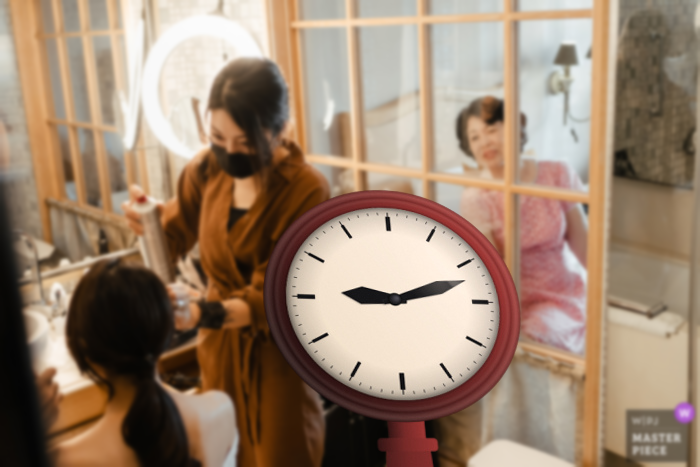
9:12
